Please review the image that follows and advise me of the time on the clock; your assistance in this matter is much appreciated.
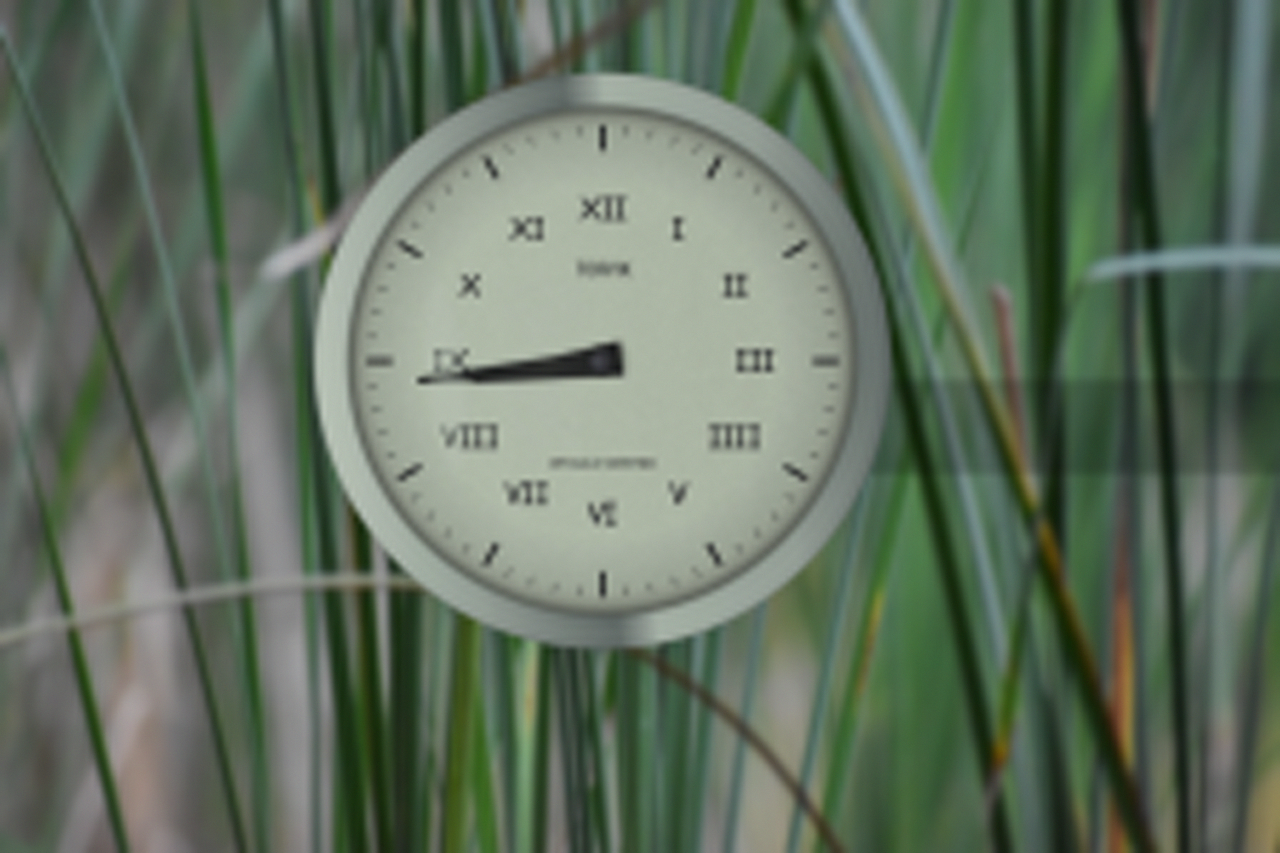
8:44
